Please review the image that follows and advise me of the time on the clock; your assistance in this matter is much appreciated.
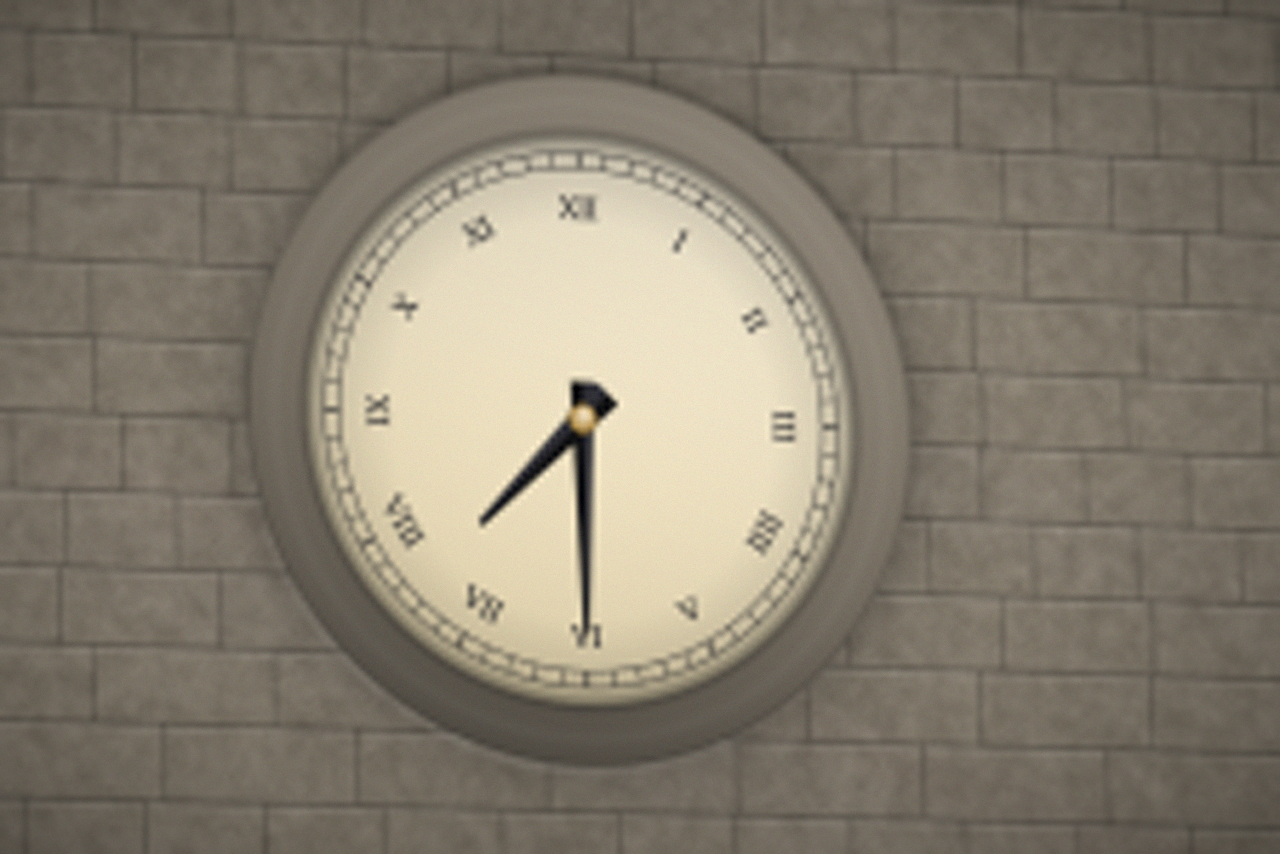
7:30
